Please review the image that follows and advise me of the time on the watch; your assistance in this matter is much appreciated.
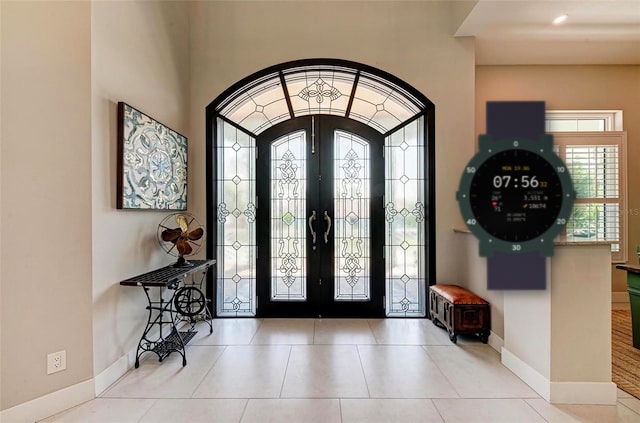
7:56
